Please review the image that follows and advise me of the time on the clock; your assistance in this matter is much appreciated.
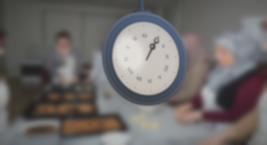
1:06
